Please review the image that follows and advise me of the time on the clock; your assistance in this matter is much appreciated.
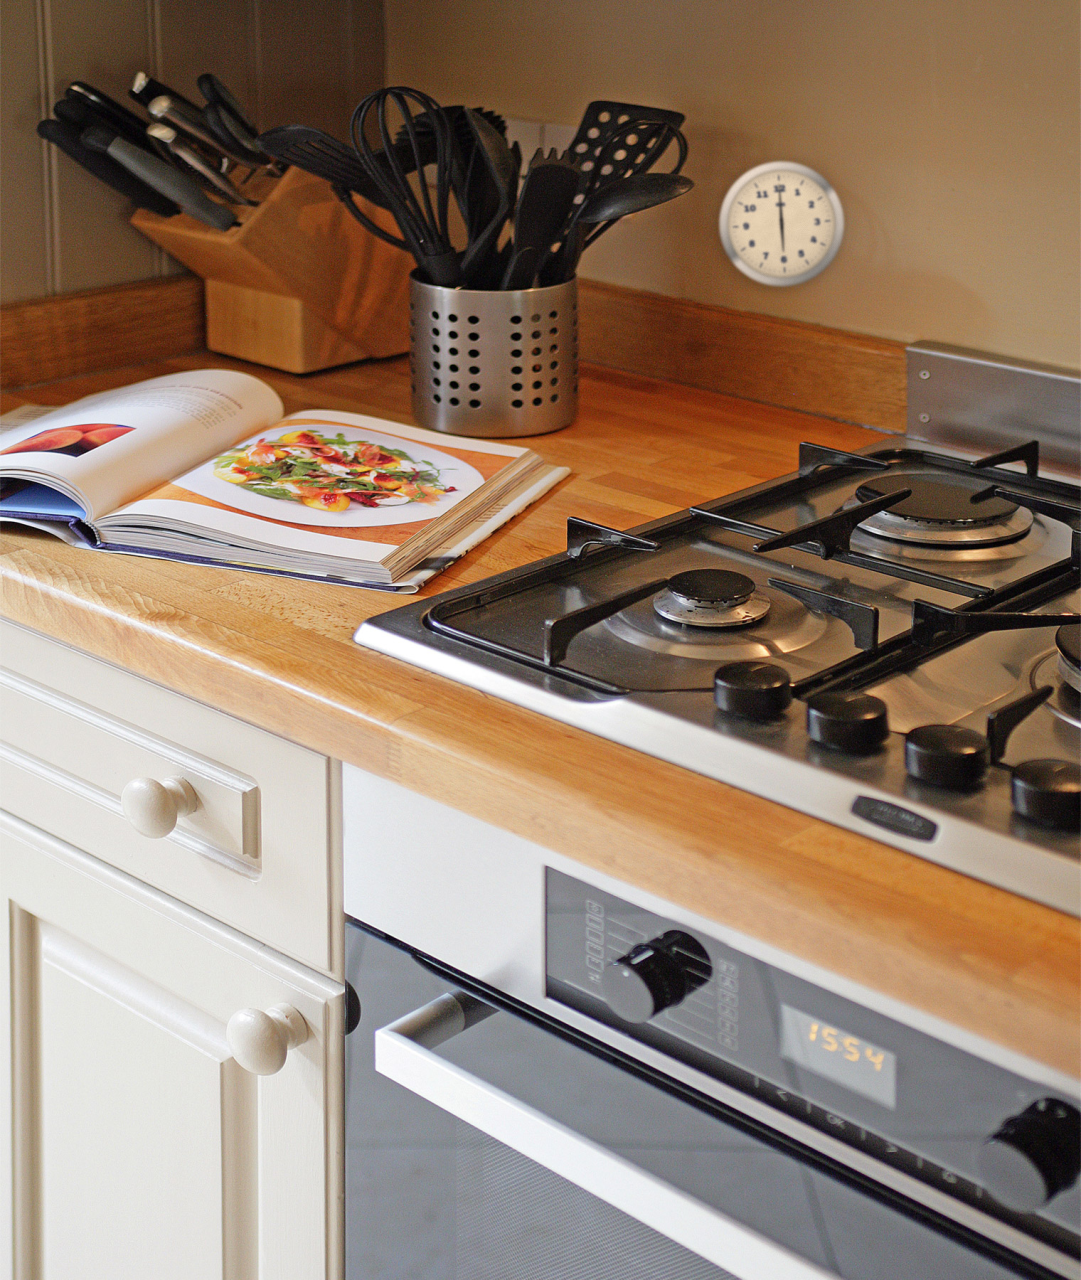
6:00
